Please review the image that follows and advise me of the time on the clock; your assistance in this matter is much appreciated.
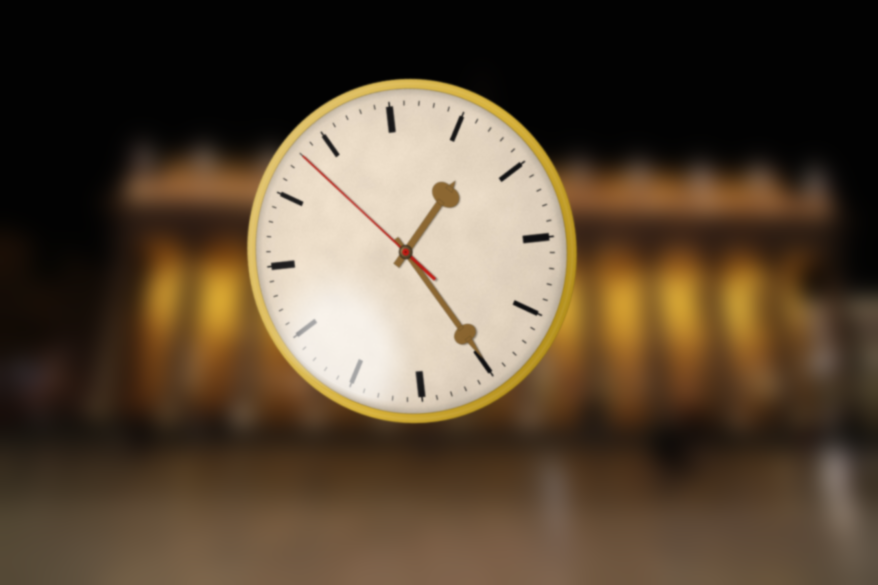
1:24:53
